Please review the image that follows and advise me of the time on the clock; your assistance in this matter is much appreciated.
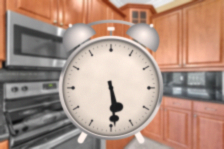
5:29
